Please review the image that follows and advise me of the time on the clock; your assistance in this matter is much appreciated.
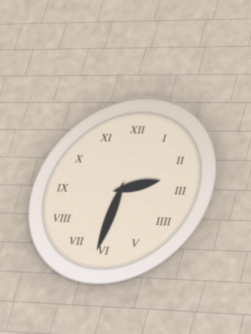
2:31
